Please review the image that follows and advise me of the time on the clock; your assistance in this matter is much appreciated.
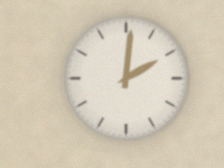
2:01
